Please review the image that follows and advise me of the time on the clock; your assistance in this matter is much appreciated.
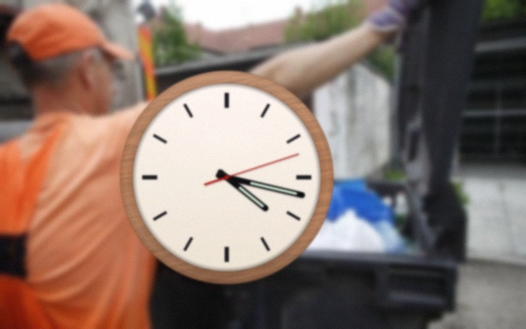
4:17:12
